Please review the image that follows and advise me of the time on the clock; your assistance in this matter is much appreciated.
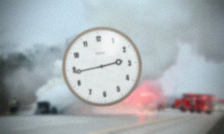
2:44
